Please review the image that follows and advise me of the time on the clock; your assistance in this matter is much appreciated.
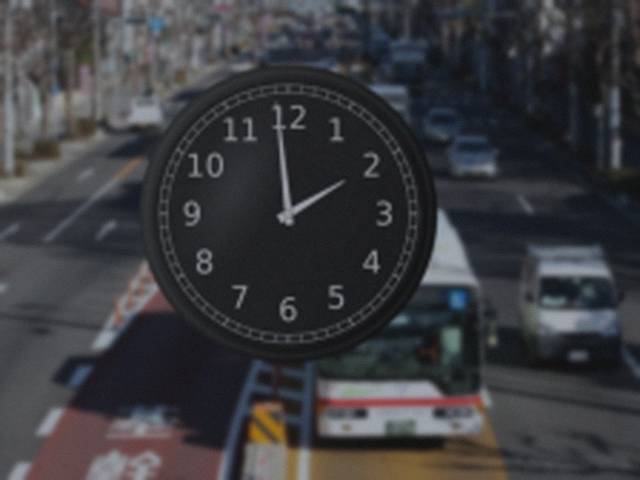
1:59
